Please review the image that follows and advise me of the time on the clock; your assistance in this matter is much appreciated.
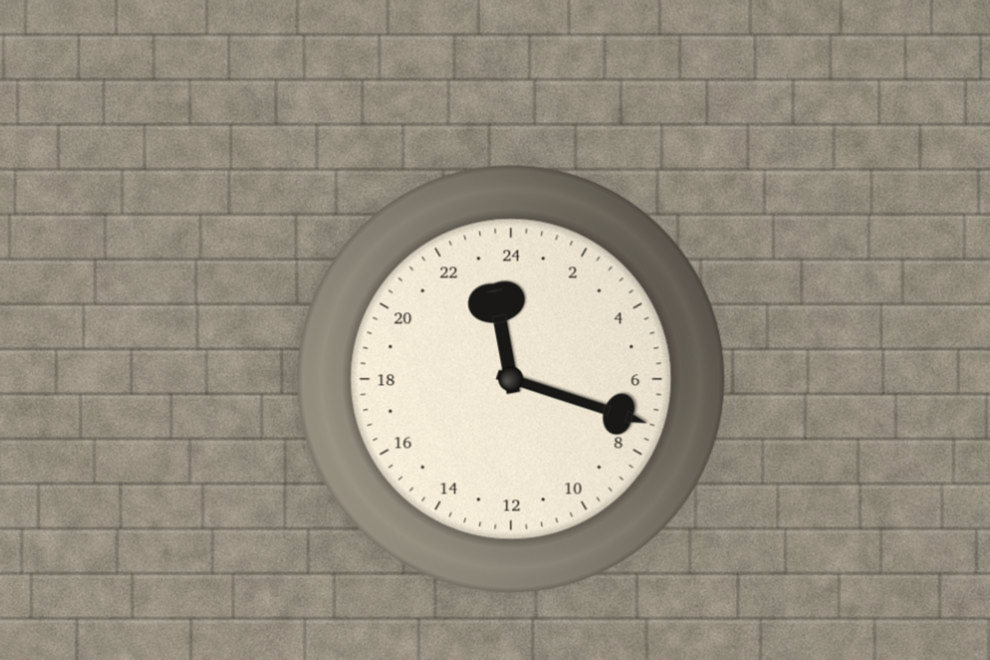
23:18
